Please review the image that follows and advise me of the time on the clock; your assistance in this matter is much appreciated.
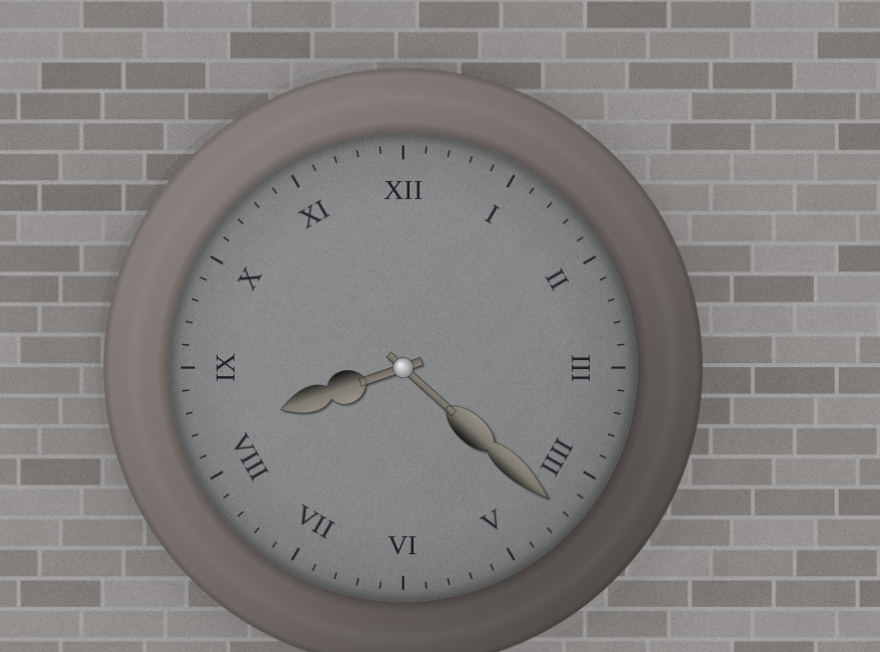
8:22
